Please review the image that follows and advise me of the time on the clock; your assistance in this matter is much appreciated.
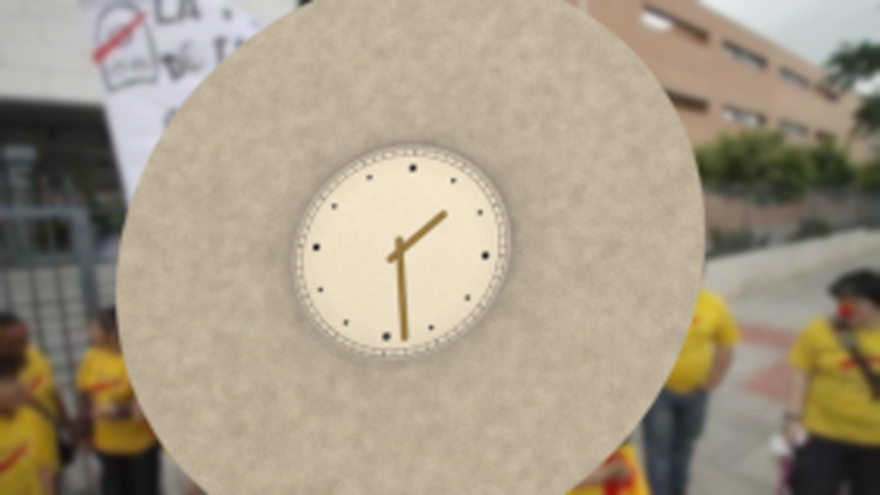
1:28
